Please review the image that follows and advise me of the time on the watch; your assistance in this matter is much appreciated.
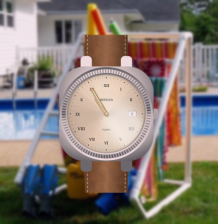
10:55
